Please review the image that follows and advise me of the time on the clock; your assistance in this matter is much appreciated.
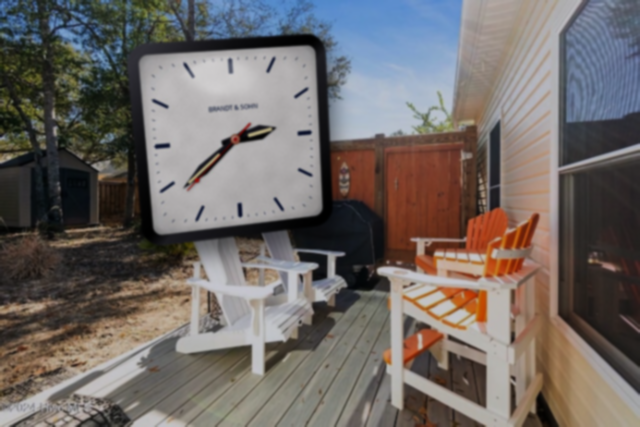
2:38:38
